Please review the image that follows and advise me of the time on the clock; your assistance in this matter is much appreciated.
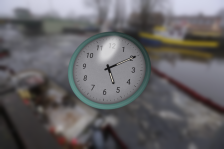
5:10
